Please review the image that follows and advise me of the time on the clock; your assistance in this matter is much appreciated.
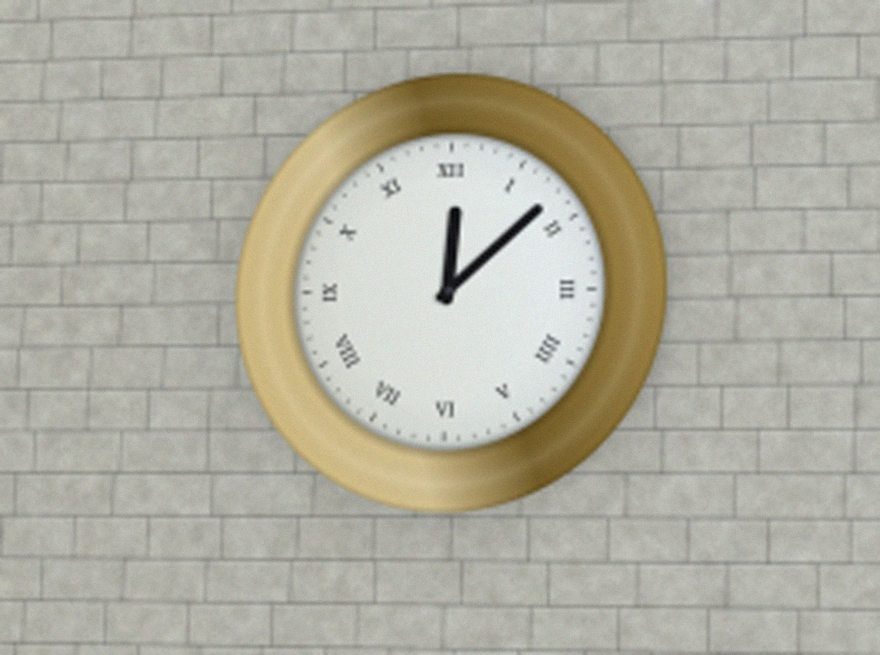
12:08
